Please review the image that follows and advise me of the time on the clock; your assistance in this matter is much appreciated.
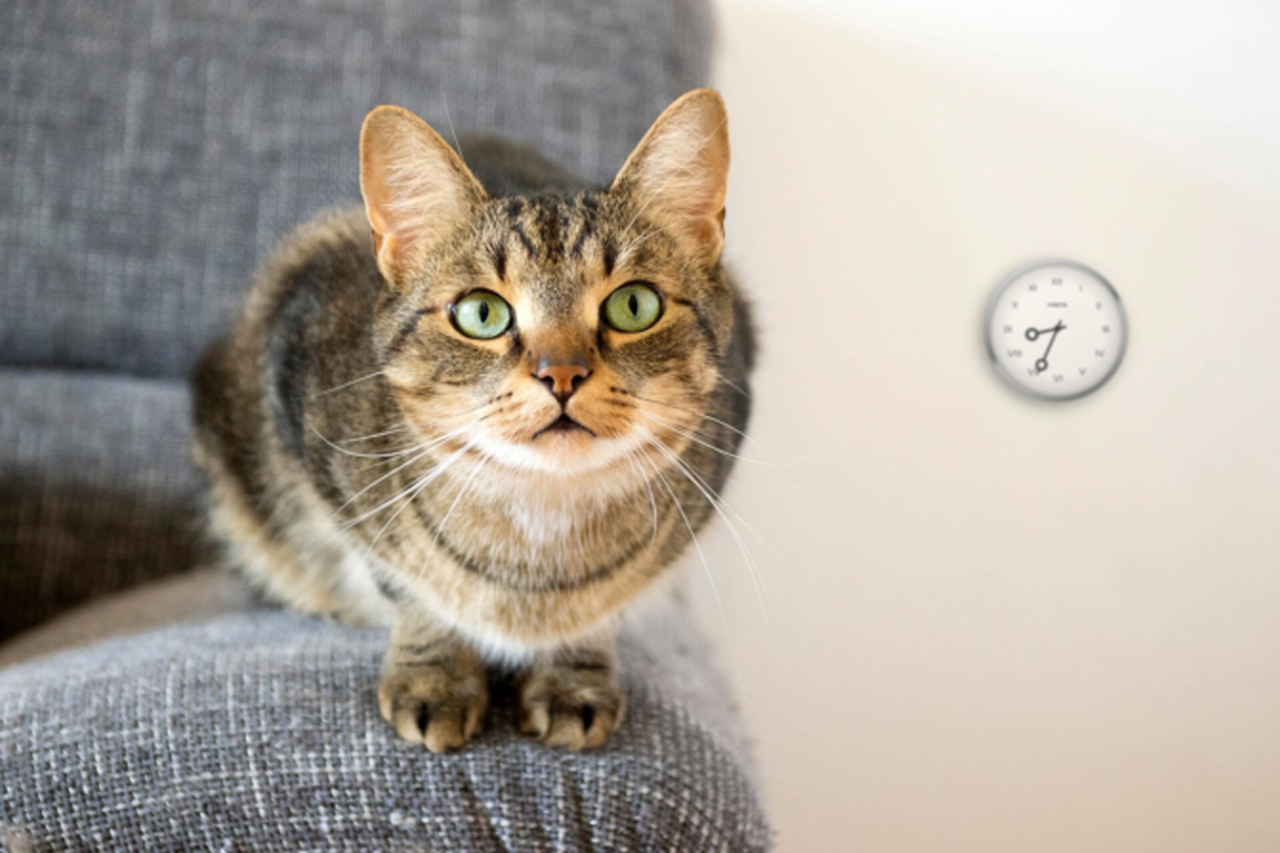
8:34
